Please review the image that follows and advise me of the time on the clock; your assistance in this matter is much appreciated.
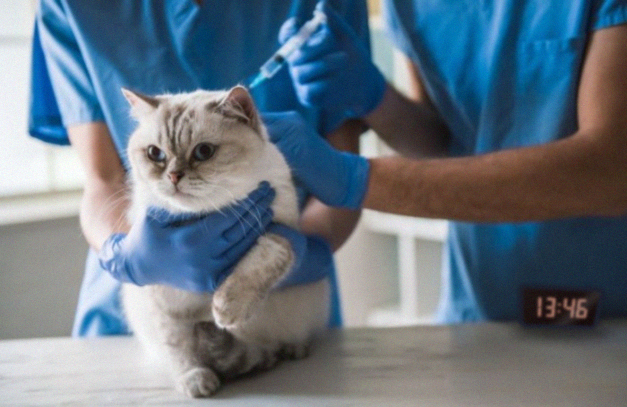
13:46
